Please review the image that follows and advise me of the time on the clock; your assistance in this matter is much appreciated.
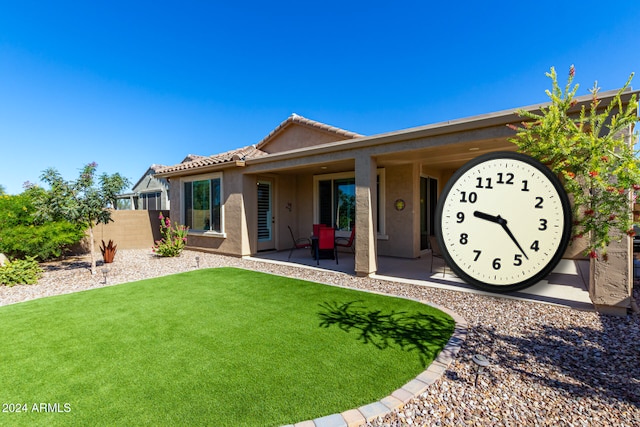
9:23
